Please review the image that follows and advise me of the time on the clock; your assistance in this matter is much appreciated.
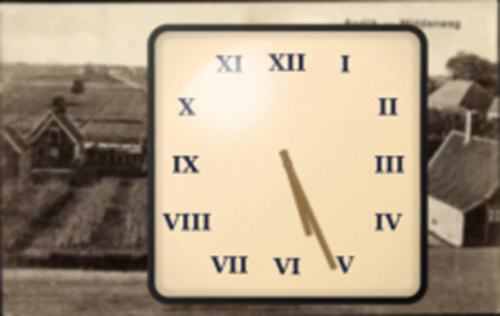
5:26
